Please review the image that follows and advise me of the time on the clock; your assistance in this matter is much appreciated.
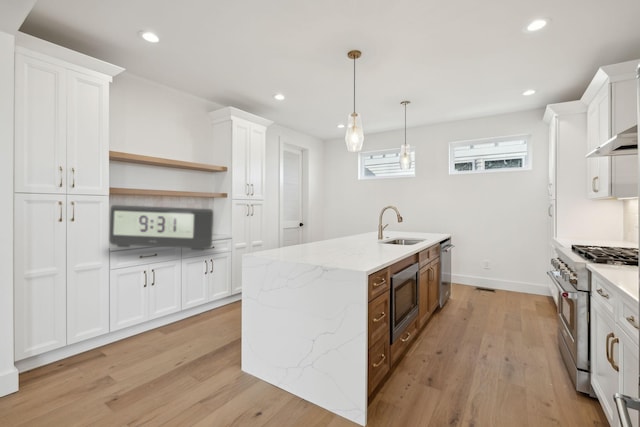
9:31
